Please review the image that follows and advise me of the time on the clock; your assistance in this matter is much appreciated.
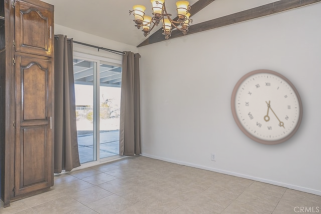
6:24
